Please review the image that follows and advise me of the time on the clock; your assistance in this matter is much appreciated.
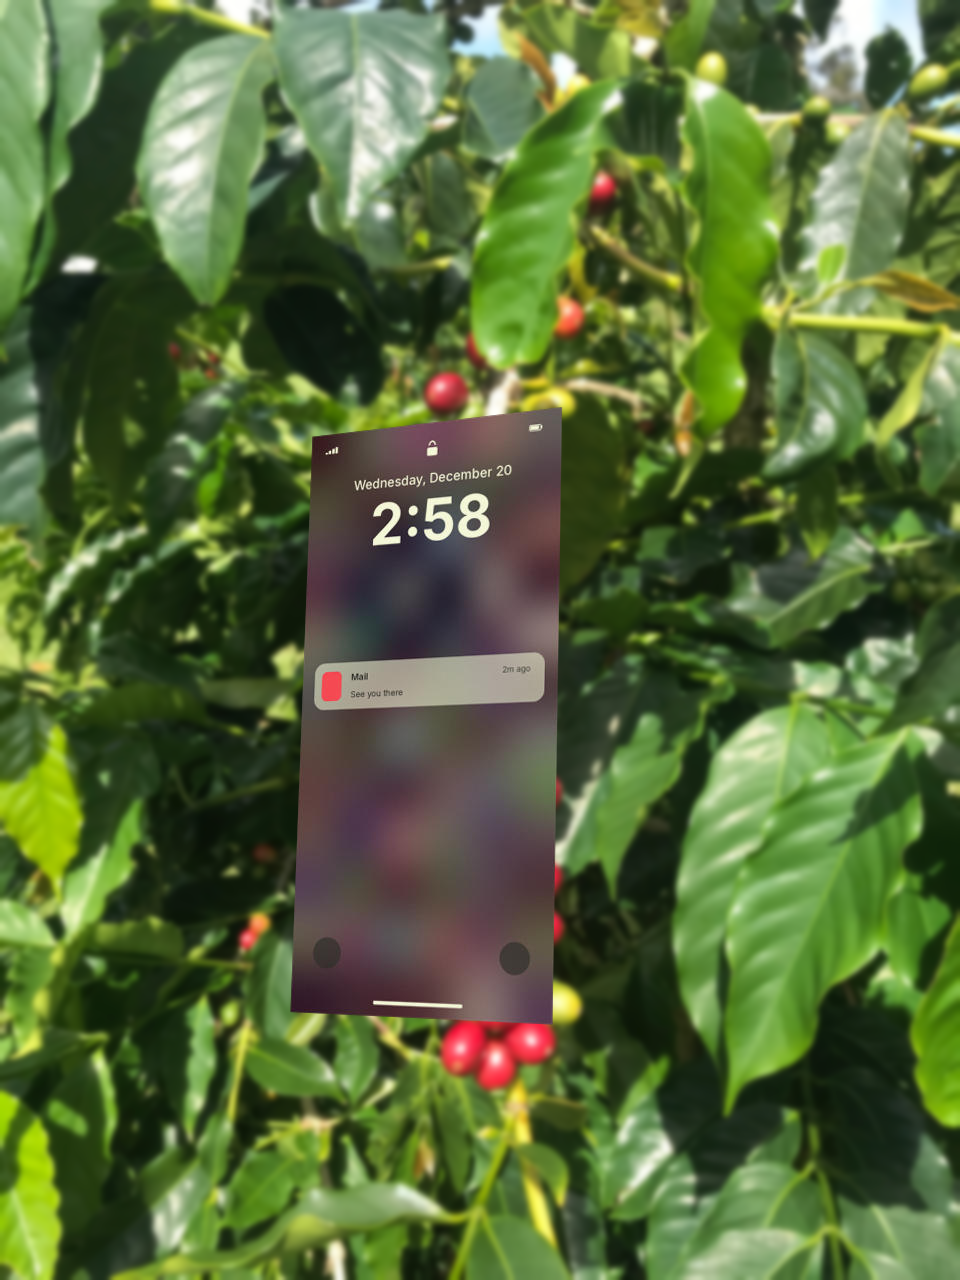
2:58
